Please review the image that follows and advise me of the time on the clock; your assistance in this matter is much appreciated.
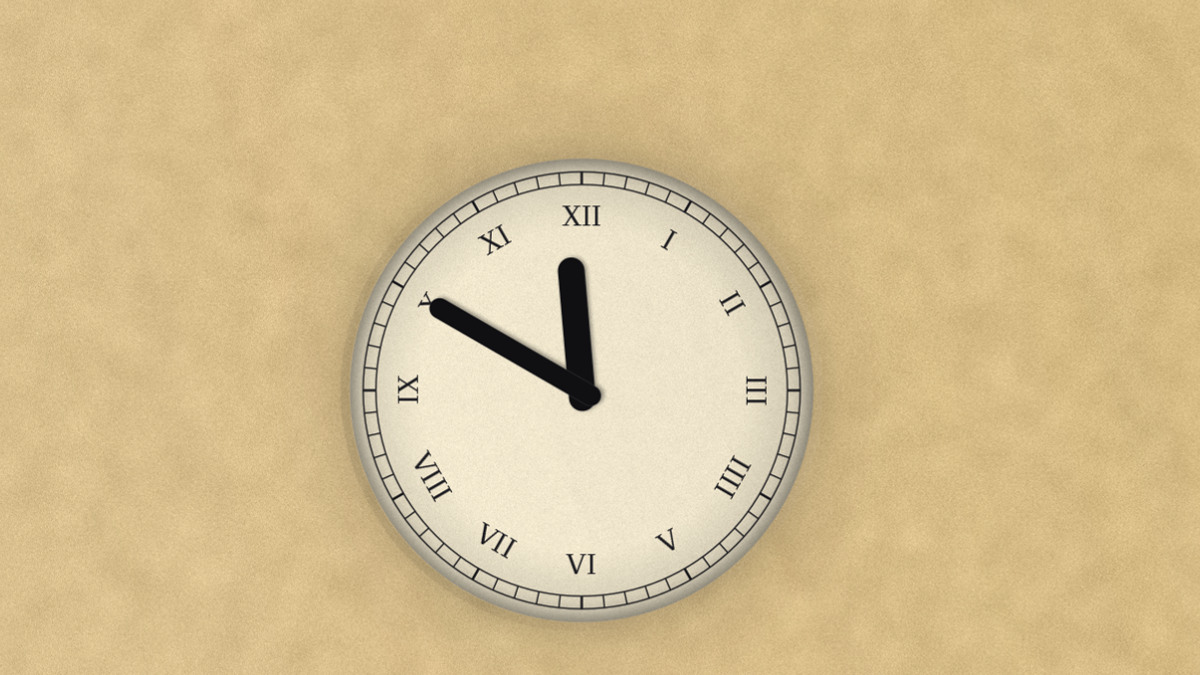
11:50
